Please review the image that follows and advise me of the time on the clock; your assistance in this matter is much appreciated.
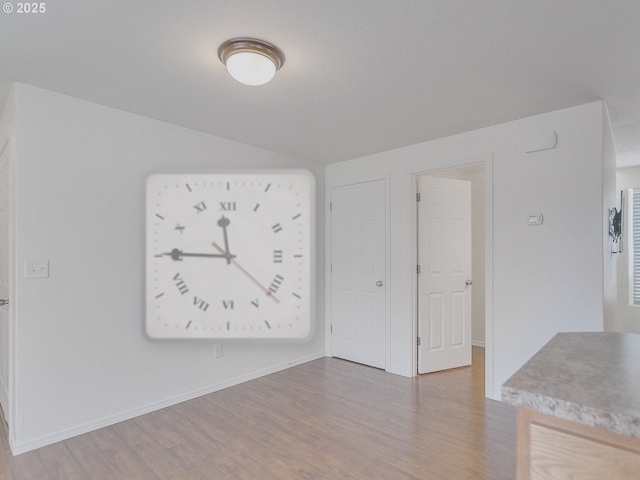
11:45:22
